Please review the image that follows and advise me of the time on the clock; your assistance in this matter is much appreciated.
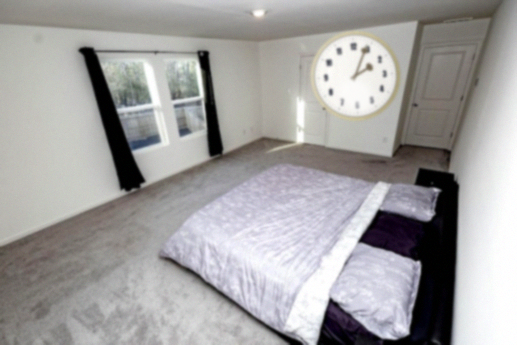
2:04
